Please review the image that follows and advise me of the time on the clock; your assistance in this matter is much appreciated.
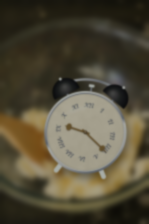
9:21
